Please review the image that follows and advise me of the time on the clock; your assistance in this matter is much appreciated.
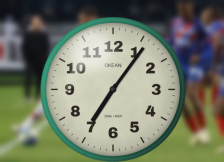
7:06
